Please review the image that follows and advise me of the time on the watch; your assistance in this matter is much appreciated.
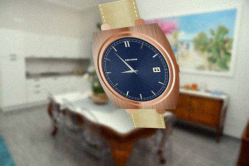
8:54
